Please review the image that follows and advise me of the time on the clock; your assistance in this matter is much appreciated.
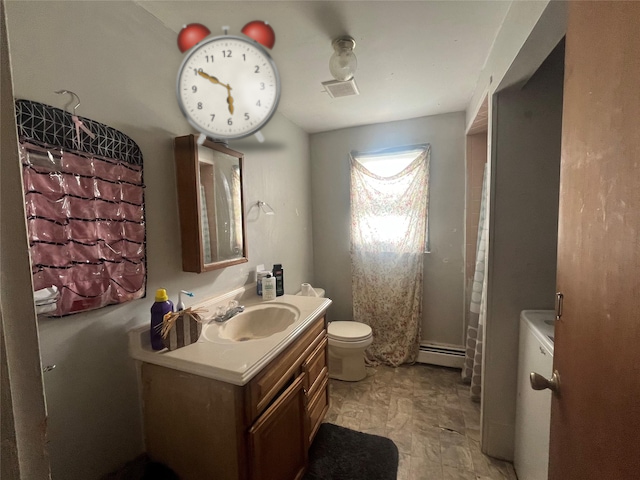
5:50
